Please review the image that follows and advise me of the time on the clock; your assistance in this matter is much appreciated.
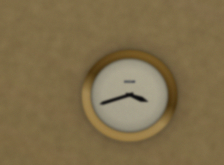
3:42
